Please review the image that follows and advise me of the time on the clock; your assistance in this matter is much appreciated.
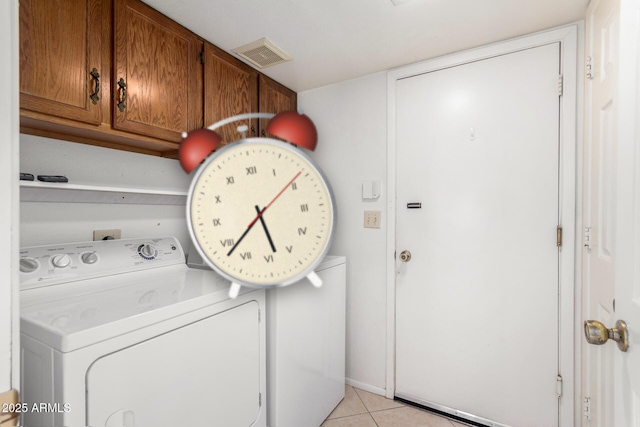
5:38:09
